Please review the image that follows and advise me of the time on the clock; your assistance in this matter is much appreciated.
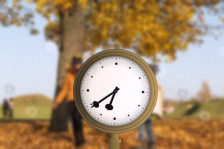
6:39
